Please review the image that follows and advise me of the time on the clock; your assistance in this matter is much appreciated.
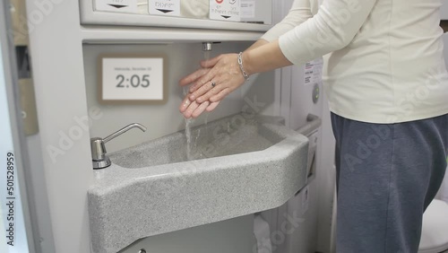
2:05
